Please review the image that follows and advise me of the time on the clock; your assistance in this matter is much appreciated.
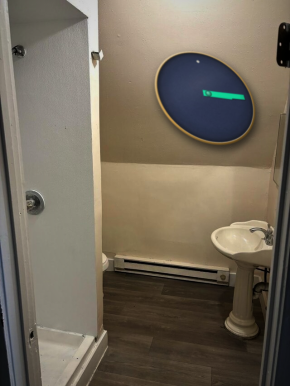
3:16
